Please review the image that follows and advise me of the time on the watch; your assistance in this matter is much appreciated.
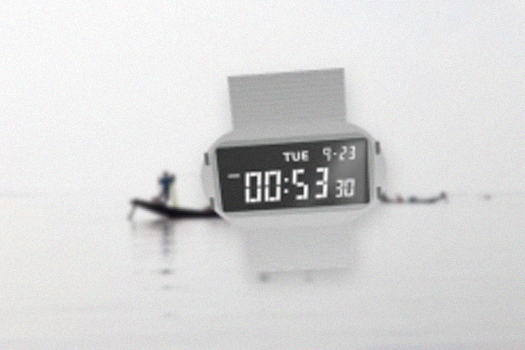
0:53:30
